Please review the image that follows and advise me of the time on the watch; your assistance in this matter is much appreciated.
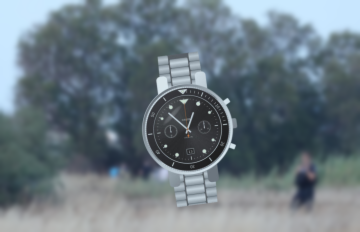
12:53
